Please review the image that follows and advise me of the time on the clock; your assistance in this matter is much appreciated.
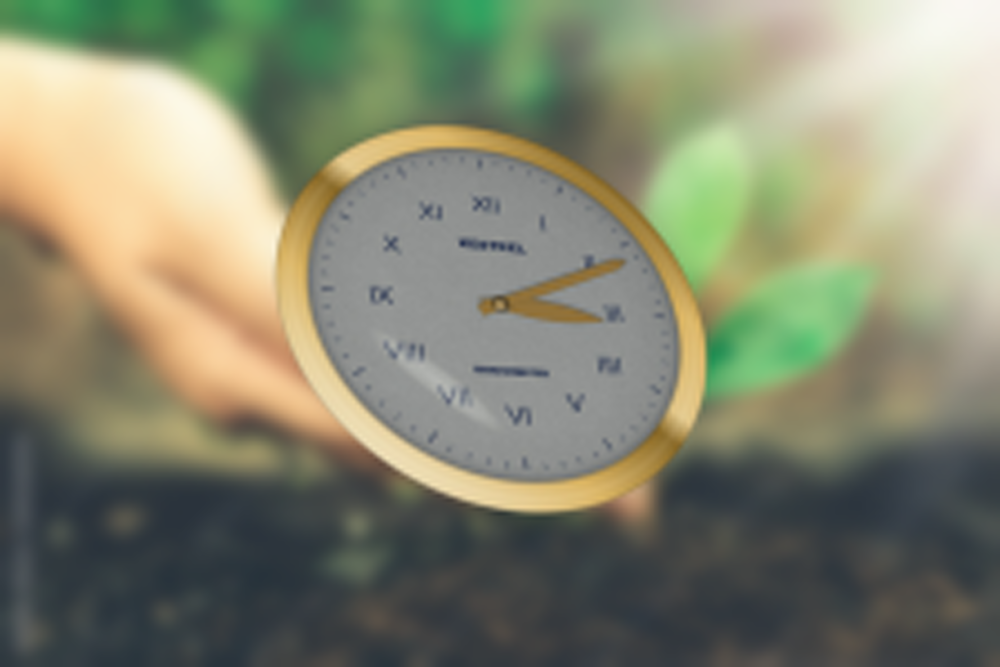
3:11
